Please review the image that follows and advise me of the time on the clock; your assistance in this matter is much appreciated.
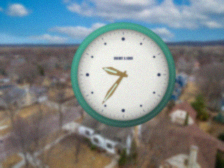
9:36
